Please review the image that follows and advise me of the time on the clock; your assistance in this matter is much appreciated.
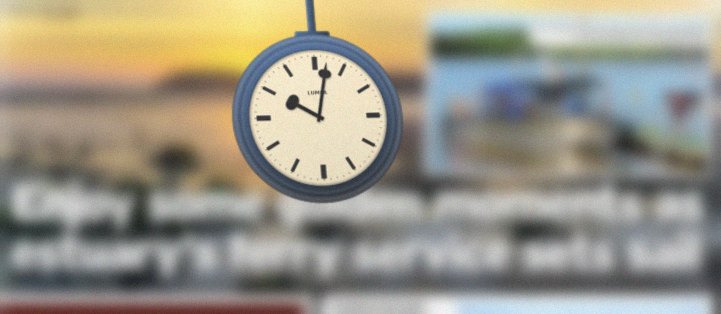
10:02
